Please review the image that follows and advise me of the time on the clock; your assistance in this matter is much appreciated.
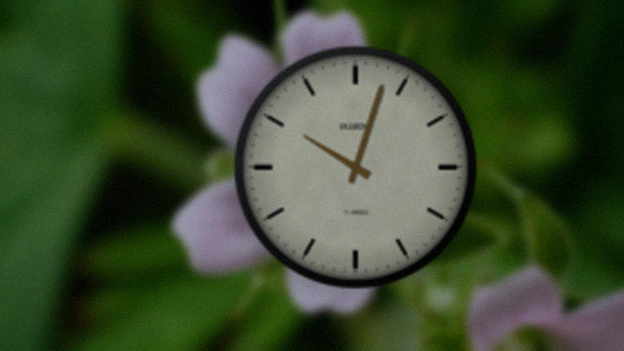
10:03
